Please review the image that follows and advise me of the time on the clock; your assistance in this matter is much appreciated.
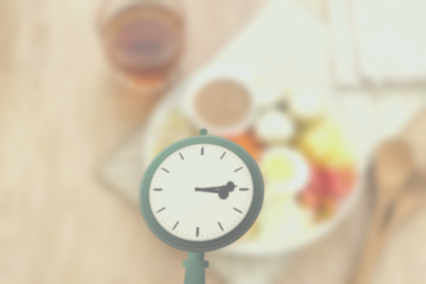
3:14
